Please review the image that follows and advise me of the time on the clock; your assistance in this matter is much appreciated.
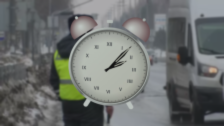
2:07
